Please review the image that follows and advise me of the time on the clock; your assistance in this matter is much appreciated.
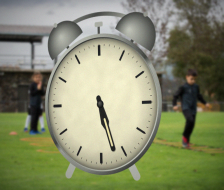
5:27
